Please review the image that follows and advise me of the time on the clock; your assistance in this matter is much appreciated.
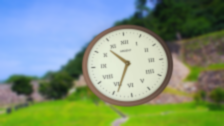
10:34
